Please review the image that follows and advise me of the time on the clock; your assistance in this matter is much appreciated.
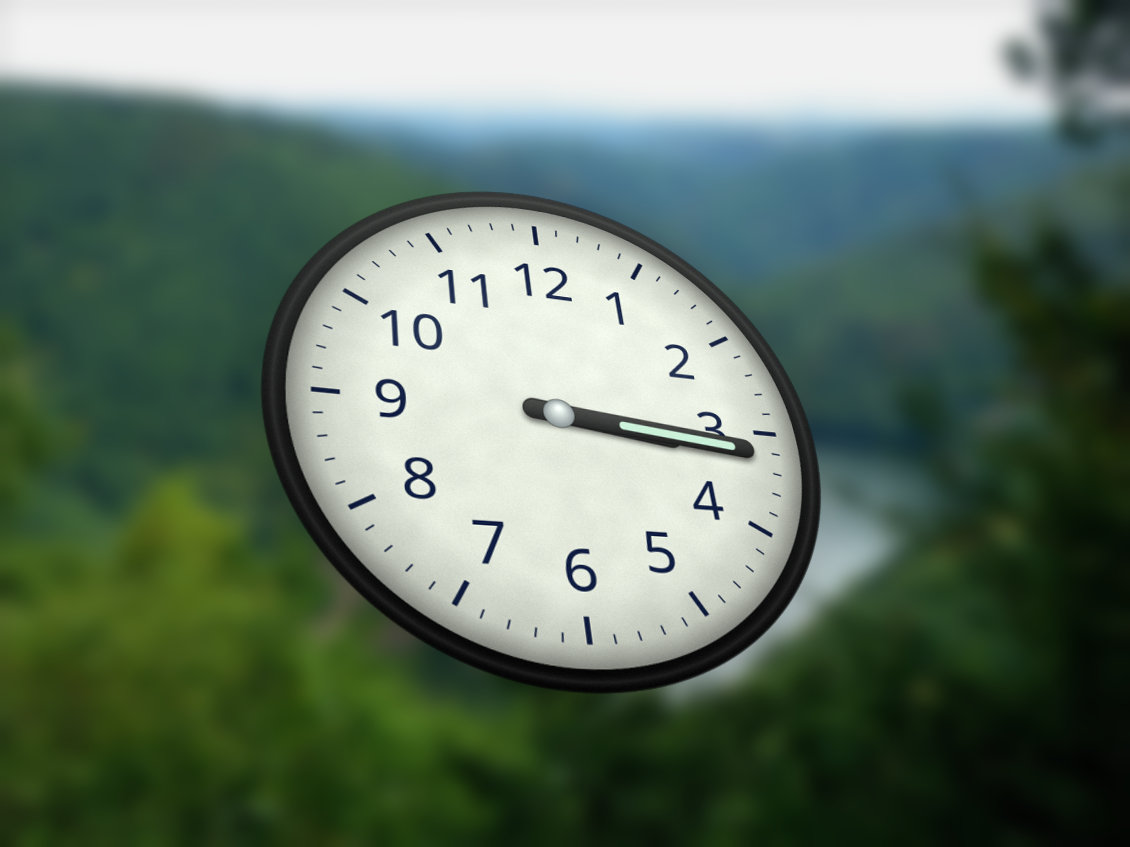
3:16
